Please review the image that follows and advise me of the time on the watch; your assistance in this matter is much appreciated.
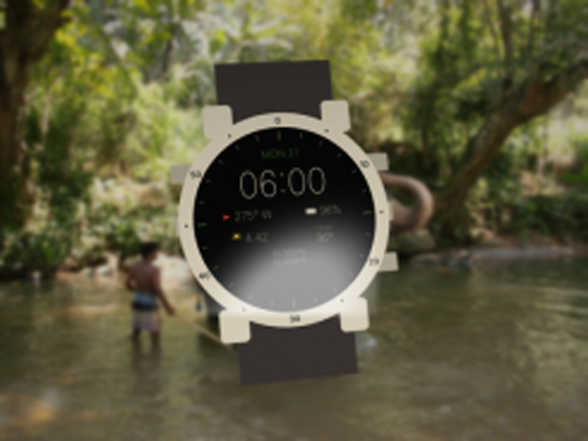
6:00
